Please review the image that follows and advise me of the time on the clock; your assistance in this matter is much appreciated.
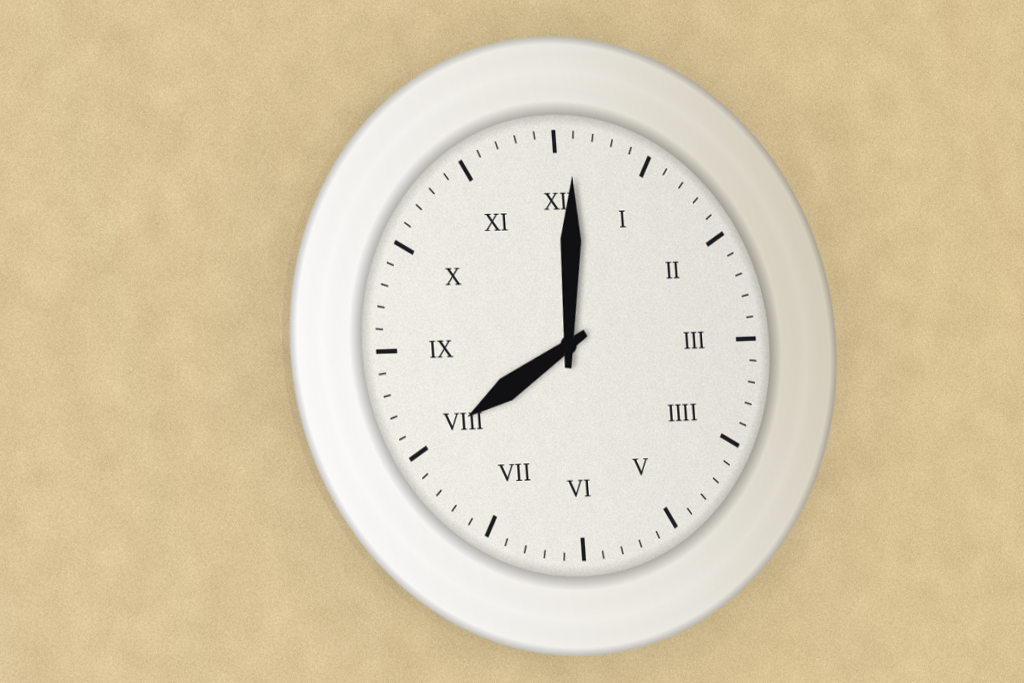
8:01
